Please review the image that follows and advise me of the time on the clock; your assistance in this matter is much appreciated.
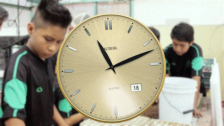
11:12
